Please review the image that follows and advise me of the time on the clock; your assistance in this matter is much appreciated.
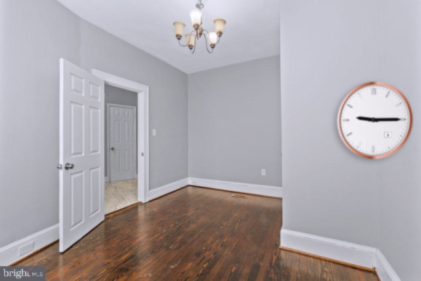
9:15
